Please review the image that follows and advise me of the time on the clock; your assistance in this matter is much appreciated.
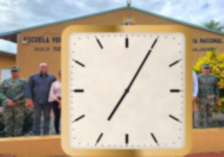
7:05
